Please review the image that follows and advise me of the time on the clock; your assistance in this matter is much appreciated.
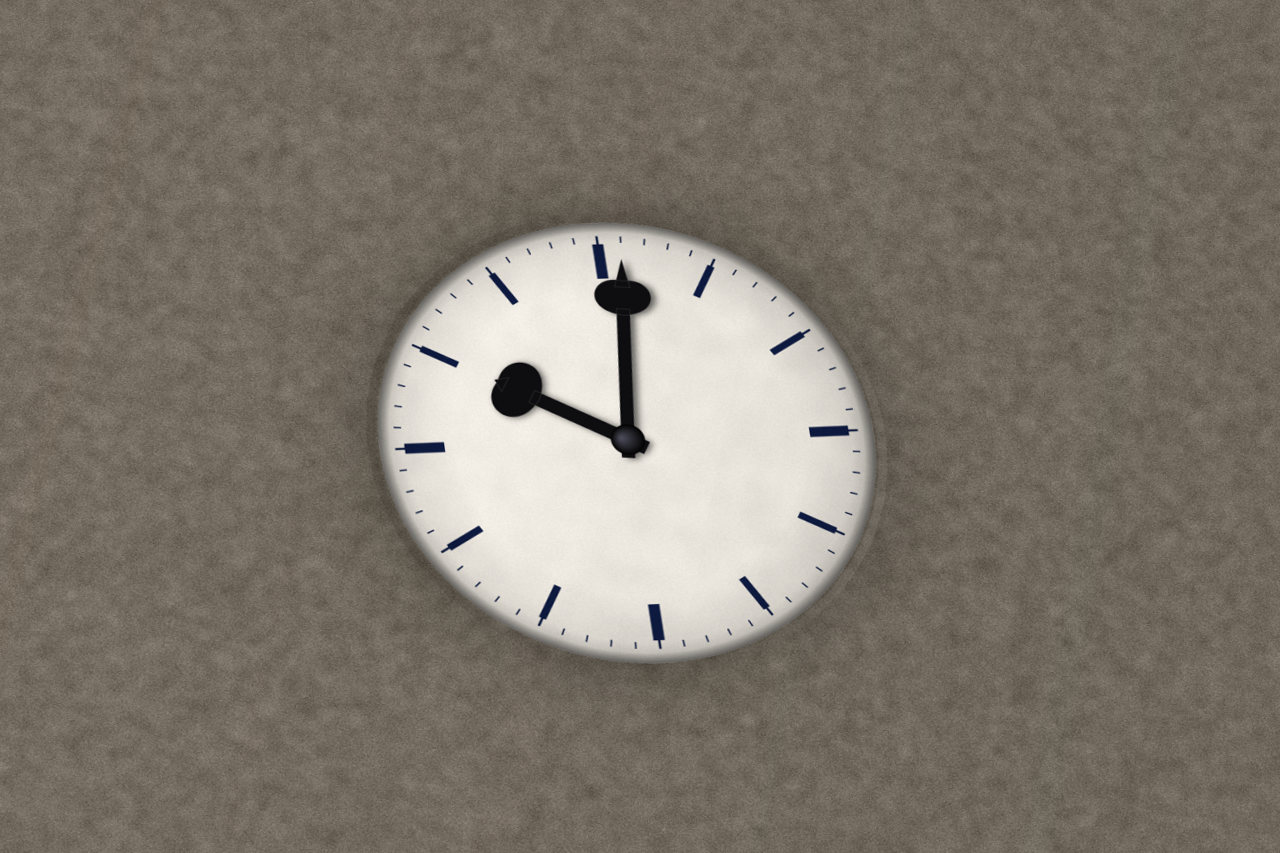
10:01
